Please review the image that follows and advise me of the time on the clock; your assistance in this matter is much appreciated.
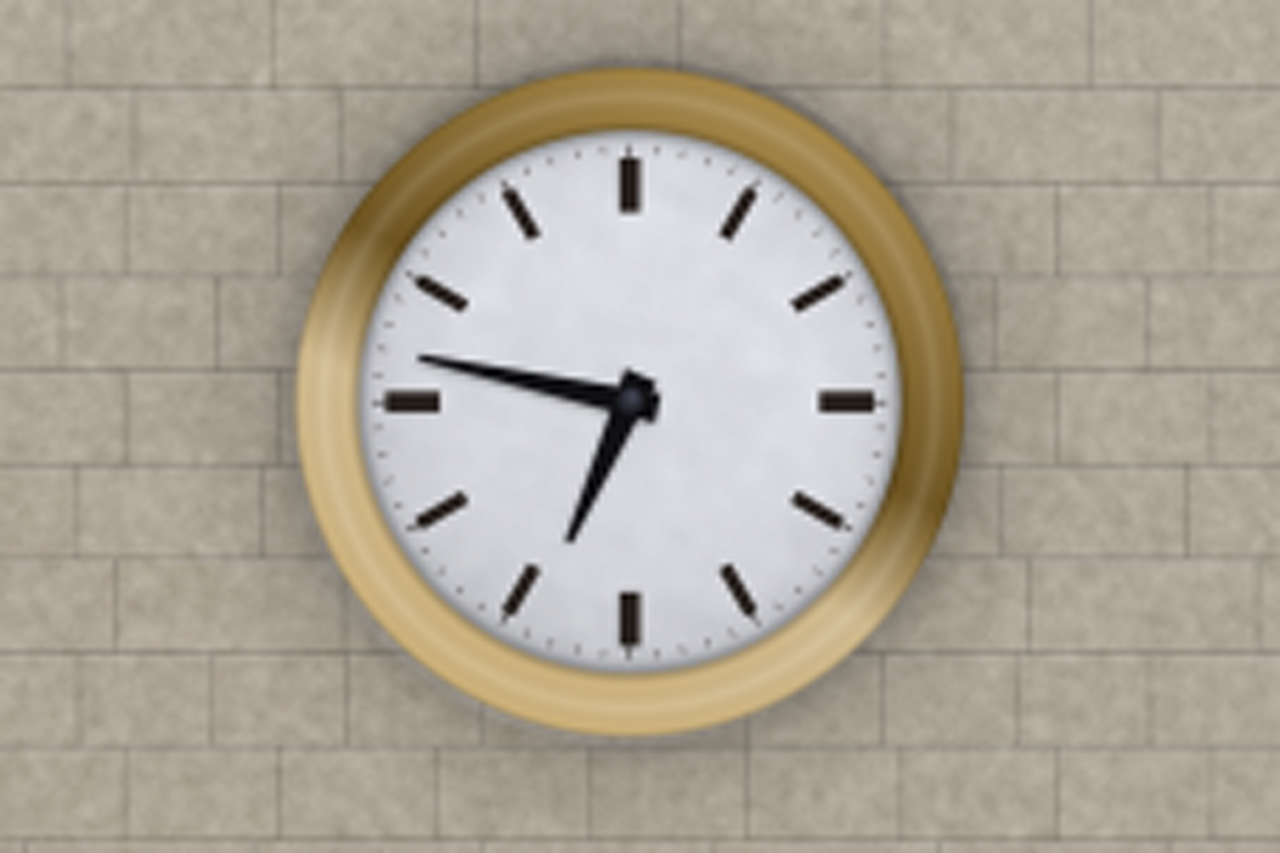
6:47
